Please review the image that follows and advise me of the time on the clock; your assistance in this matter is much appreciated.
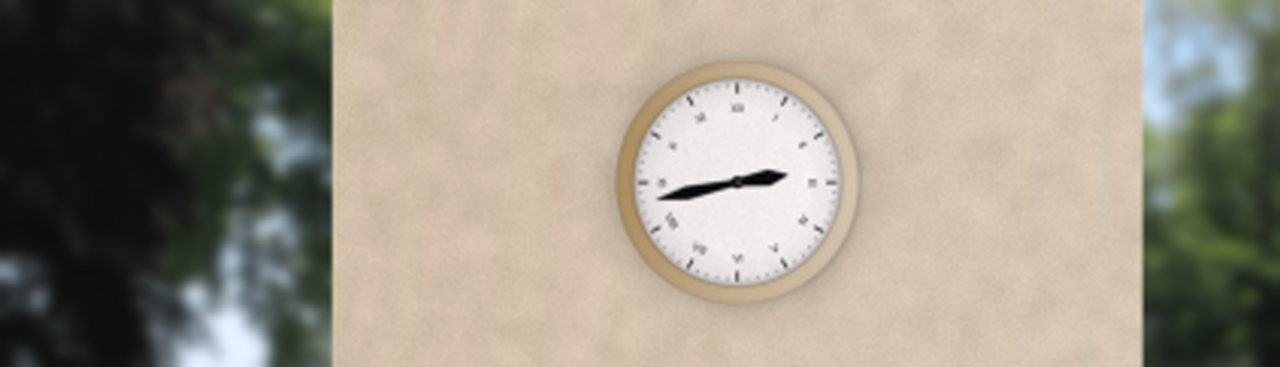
2:43
